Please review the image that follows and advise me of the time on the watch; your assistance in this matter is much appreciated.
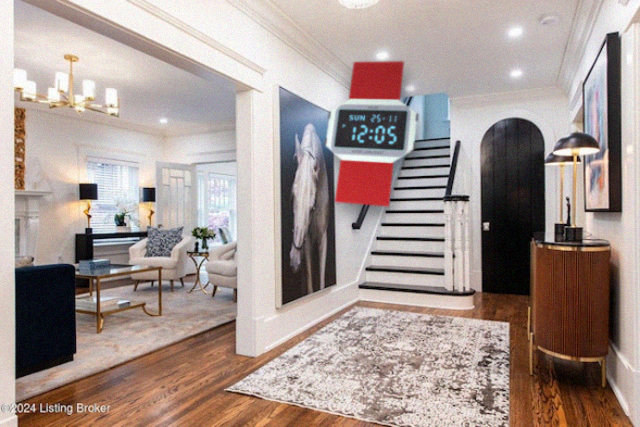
12:05
